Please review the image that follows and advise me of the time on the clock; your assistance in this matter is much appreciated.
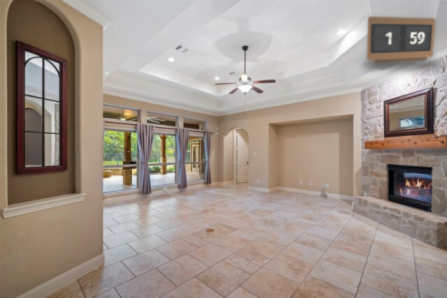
1:59
